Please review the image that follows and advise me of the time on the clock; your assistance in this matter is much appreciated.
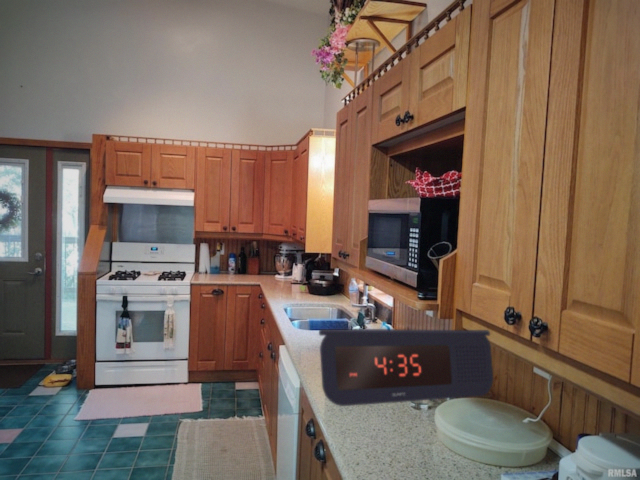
4:35
